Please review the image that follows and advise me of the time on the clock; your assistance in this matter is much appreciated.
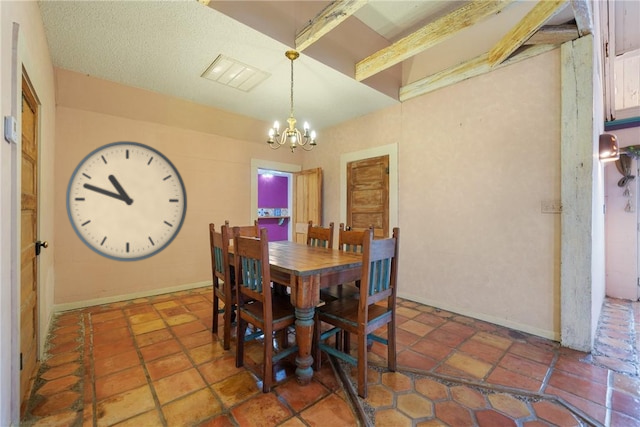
10:48
